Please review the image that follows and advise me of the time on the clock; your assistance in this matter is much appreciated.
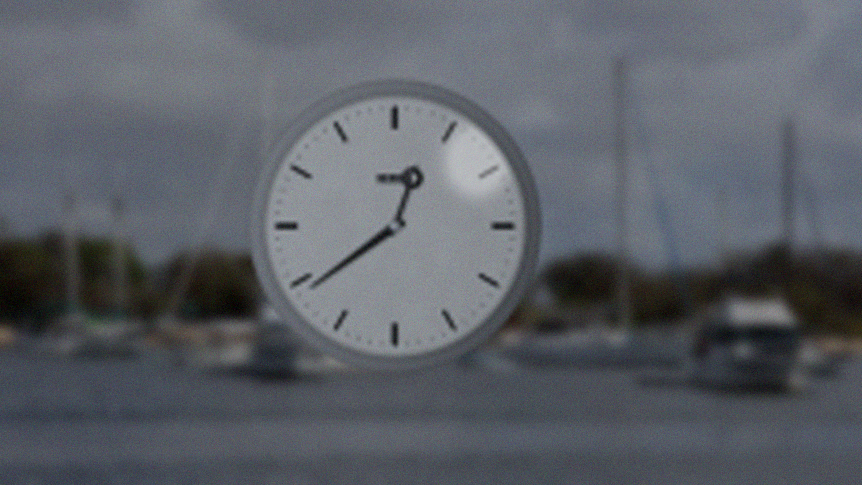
12:39
